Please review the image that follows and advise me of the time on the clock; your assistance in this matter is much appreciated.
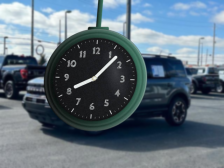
8:07
